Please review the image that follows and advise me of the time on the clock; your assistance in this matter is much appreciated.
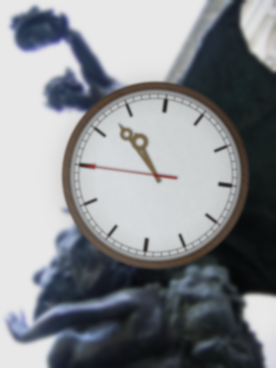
10:52:45
